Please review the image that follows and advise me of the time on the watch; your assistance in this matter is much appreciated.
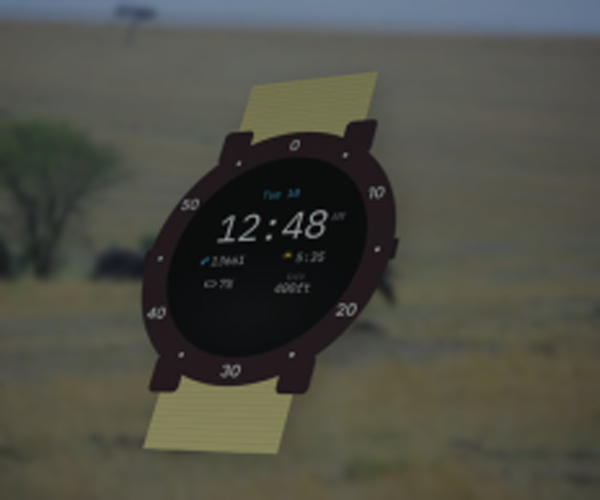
12:48
